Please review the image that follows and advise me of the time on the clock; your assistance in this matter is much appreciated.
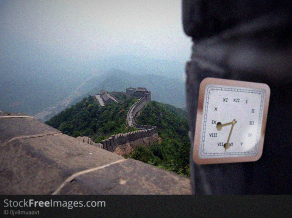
8:32
